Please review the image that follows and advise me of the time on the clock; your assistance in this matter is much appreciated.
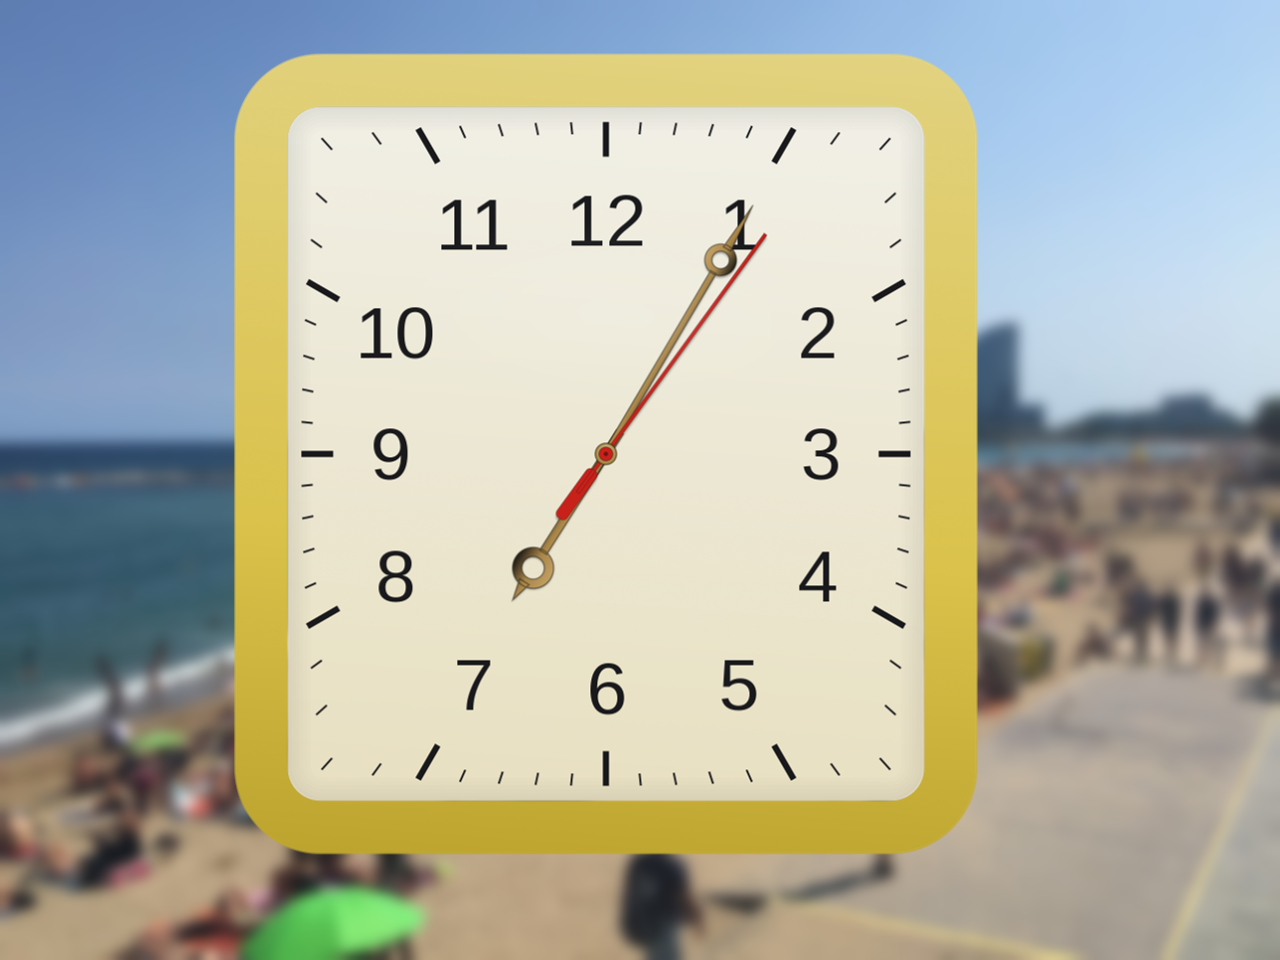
7:05:06
